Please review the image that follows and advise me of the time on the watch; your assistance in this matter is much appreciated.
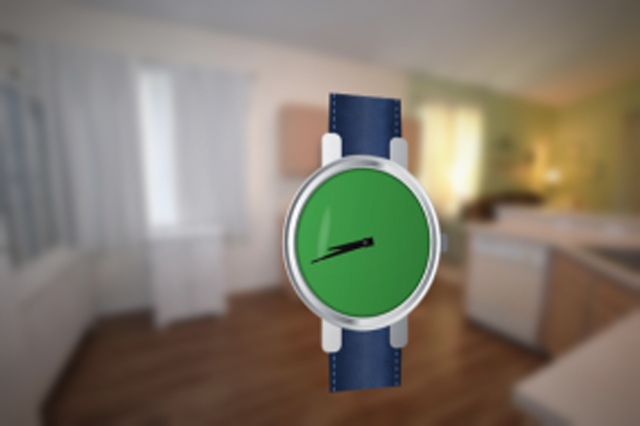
8:42
